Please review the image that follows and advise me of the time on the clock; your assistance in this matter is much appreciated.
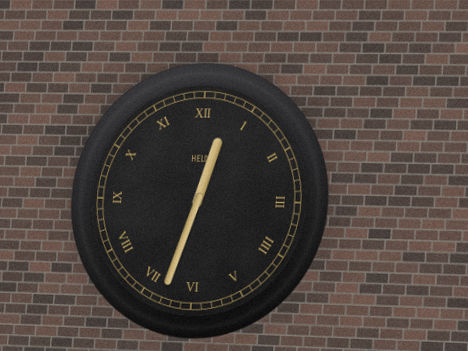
12:33
